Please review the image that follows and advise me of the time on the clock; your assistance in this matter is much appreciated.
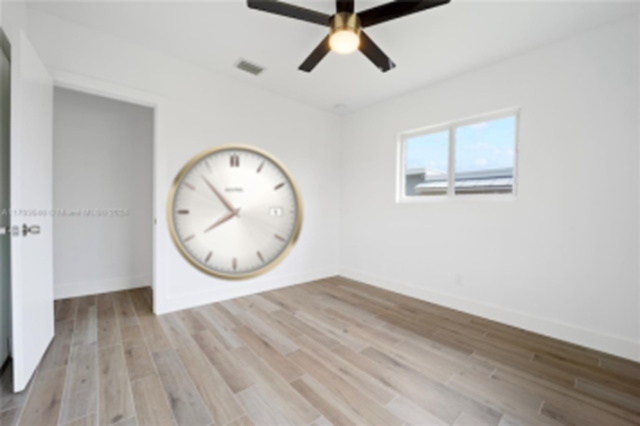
7:53
